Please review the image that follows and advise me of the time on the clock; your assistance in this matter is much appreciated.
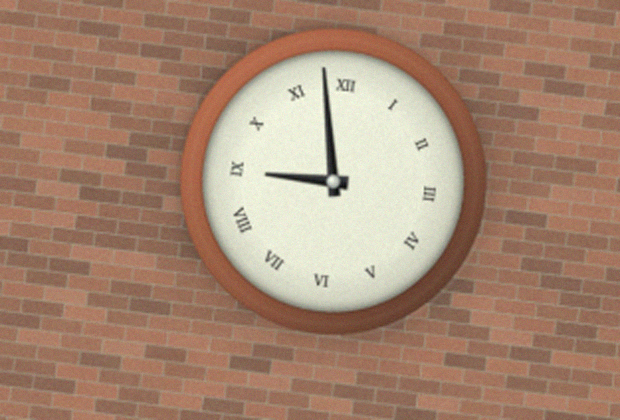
8:58
